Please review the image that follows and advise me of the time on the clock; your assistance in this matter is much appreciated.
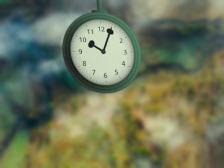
10:04
